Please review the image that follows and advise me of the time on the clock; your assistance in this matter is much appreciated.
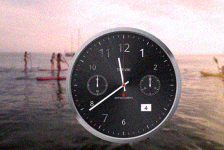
11:39
